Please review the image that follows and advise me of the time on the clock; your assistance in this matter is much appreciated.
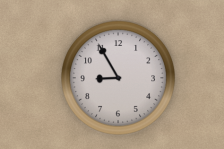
8:55
